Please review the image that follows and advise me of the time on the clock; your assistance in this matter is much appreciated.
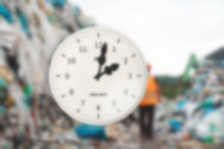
2:02
